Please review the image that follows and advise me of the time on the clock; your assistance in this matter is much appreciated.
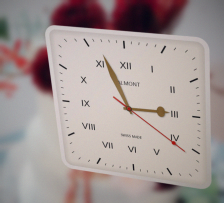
2:56:21
